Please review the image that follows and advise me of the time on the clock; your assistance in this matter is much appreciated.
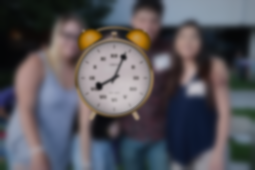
8:04
